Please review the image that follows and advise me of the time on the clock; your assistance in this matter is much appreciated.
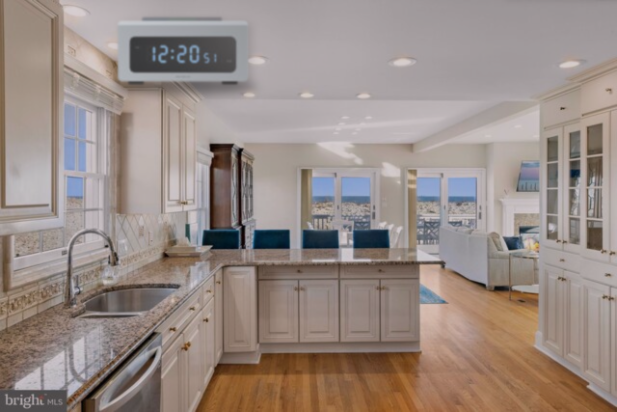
12:20
